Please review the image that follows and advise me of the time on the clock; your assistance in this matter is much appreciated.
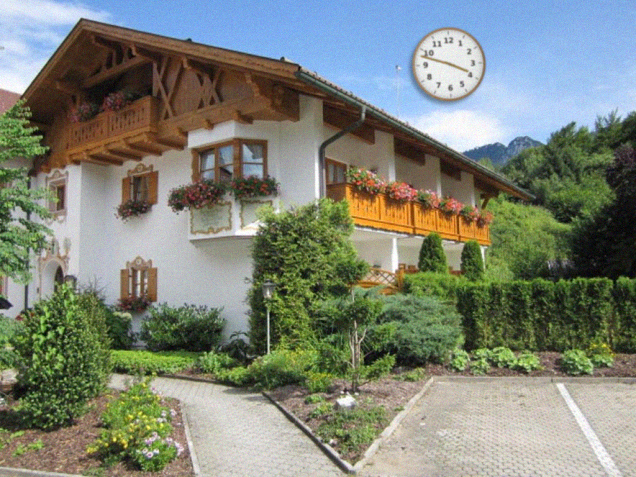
3:48
